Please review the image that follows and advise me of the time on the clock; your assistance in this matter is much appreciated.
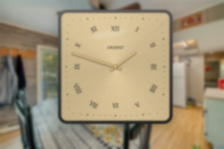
1:48
